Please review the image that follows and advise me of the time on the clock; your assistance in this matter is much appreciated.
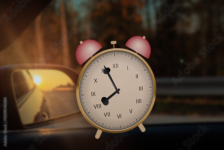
7:56
